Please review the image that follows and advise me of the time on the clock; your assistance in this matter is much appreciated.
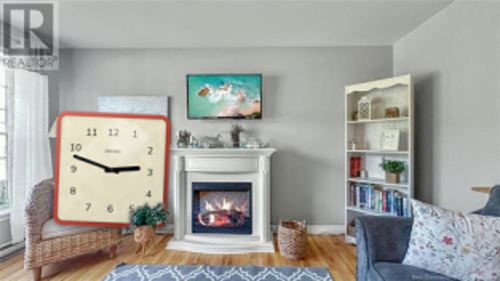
2:48
